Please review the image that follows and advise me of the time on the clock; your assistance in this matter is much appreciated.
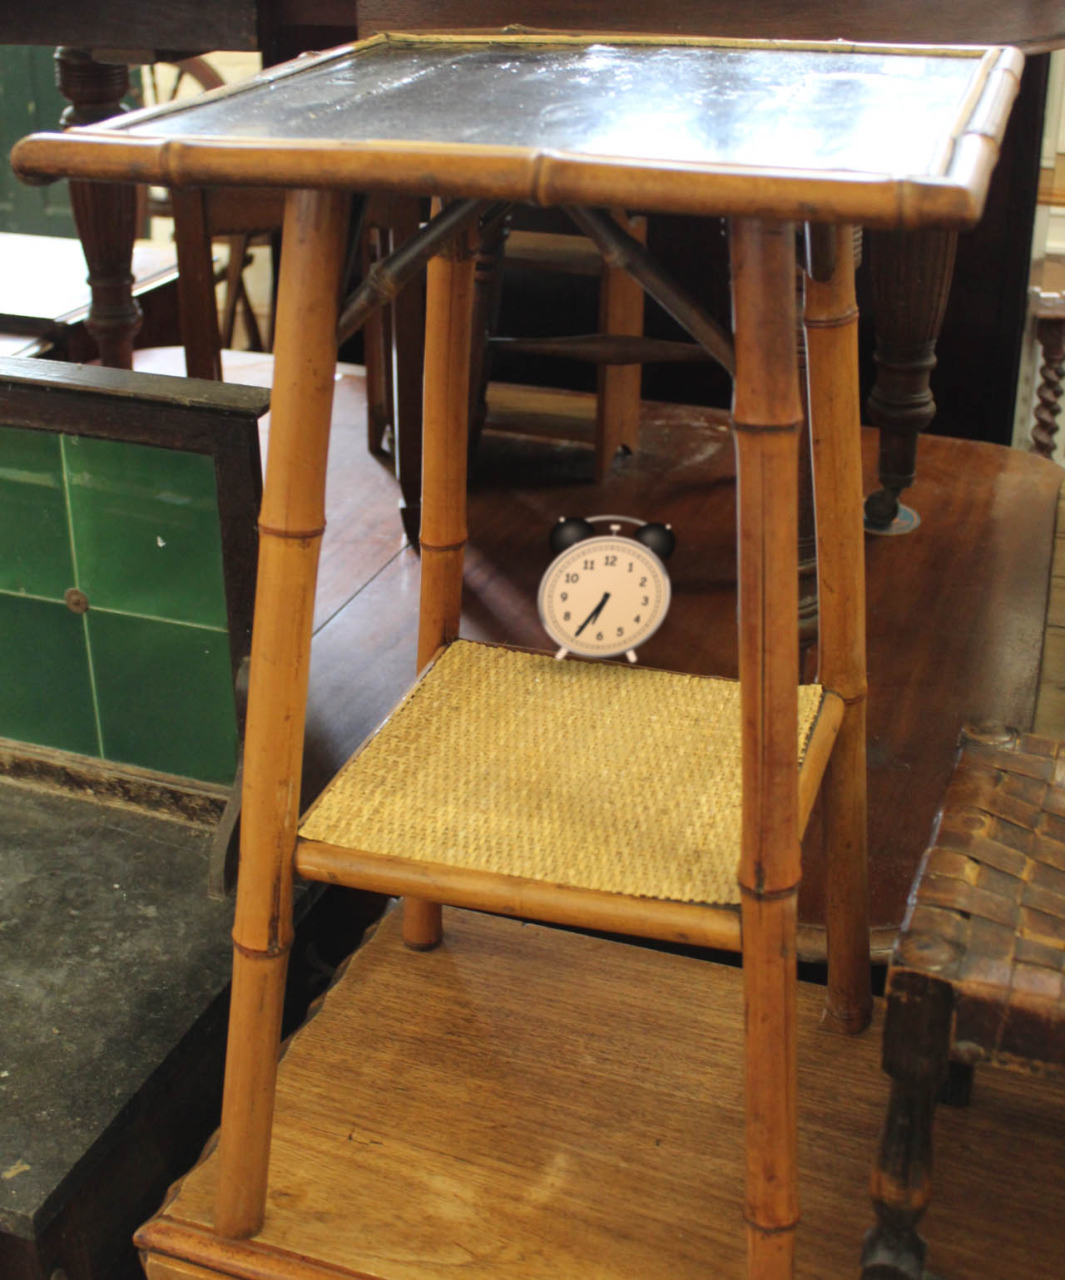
6:35
